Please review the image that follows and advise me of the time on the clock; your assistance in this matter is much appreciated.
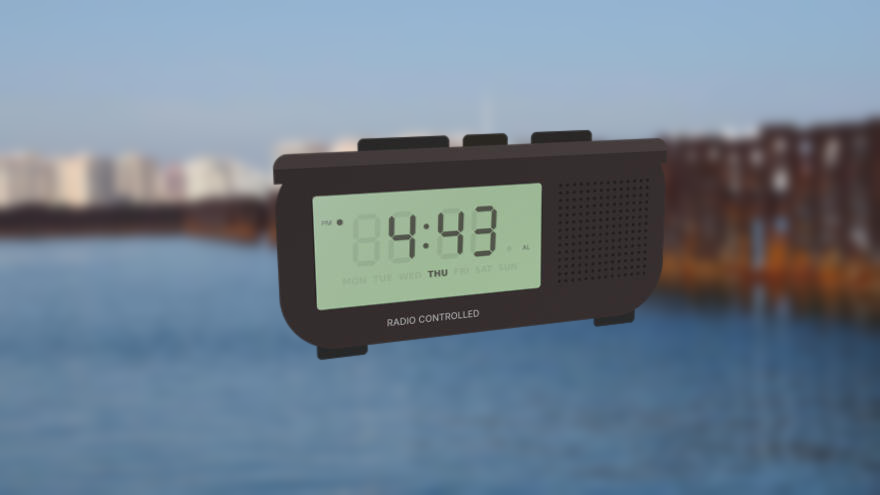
4:43
